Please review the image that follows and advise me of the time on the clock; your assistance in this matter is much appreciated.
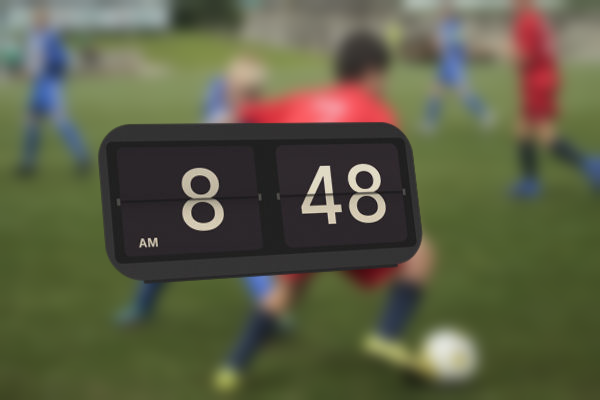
8:48
